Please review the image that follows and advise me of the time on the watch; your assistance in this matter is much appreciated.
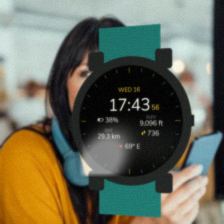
17:43
